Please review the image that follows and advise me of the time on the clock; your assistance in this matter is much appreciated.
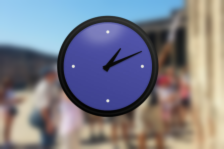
1:11
